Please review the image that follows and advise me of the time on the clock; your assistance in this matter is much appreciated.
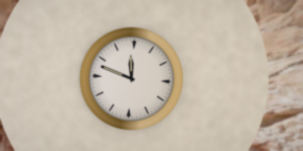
11:48
